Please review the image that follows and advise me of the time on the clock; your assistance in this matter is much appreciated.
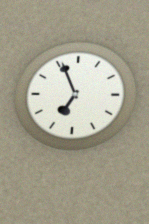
6:56
